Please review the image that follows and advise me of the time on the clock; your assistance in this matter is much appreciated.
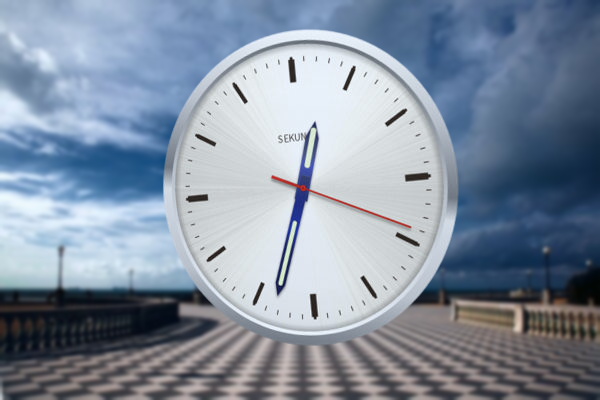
12:33:19
